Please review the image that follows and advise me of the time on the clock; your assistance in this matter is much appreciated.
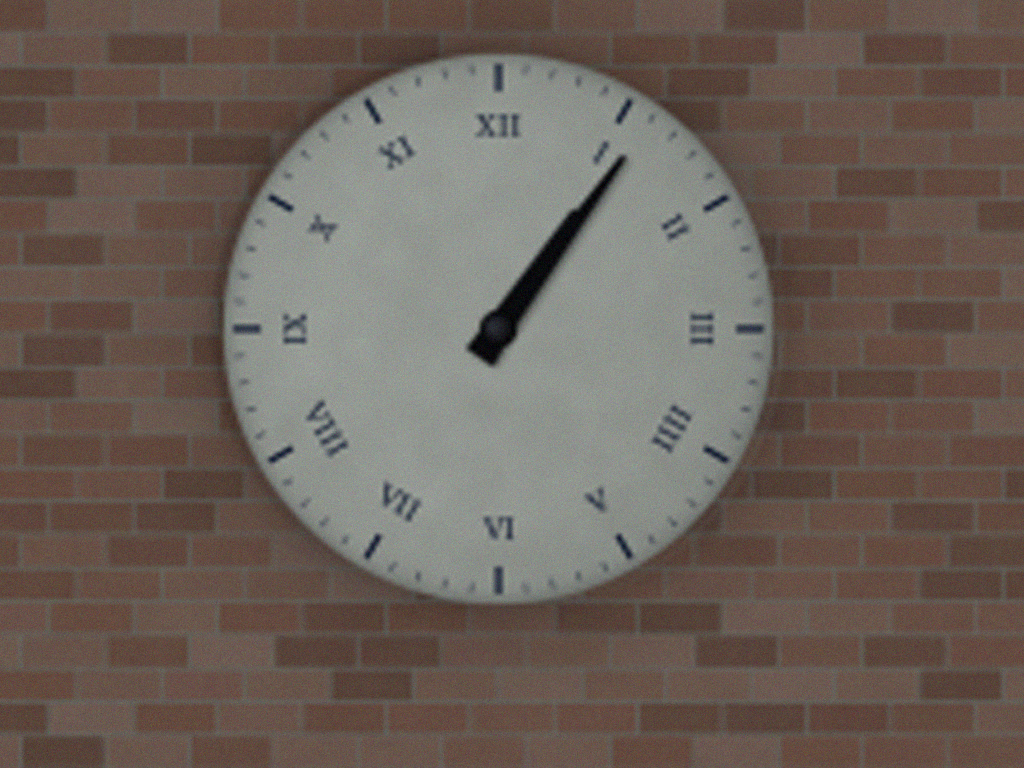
1:06
